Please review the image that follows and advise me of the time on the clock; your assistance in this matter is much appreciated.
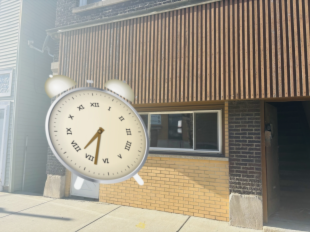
7:33
